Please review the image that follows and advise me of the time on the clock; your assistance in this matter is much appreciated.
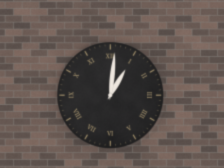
1:01
